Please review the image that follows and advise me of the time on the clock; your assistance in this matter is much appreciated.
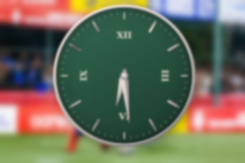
6:29
